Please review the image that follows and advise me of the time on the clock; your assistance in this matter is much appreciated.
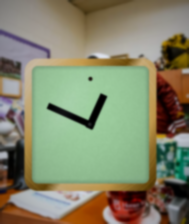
12:49
